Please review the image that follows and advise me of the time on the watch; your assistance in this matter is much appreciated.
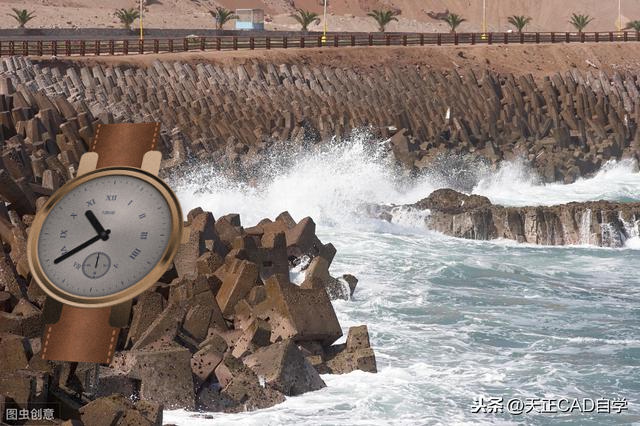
10:39
